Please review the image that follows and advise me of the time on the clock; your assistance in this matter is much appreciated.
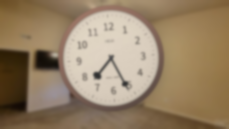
7:26
